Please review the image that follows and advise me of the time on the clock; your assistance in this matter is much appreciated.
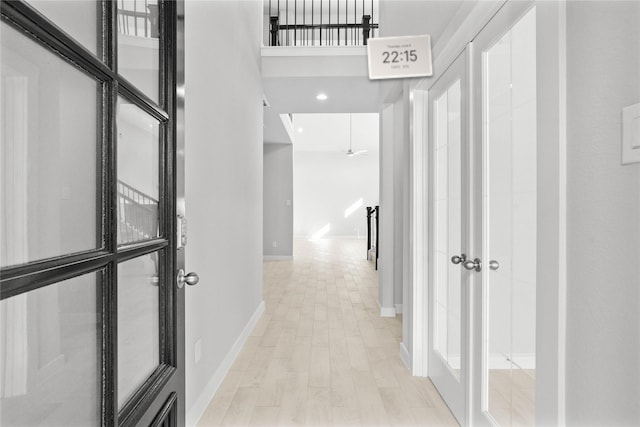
22:15
